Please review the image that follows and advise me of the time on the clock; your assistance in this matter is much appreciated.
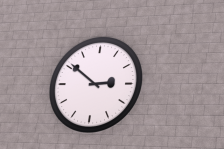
2:51
